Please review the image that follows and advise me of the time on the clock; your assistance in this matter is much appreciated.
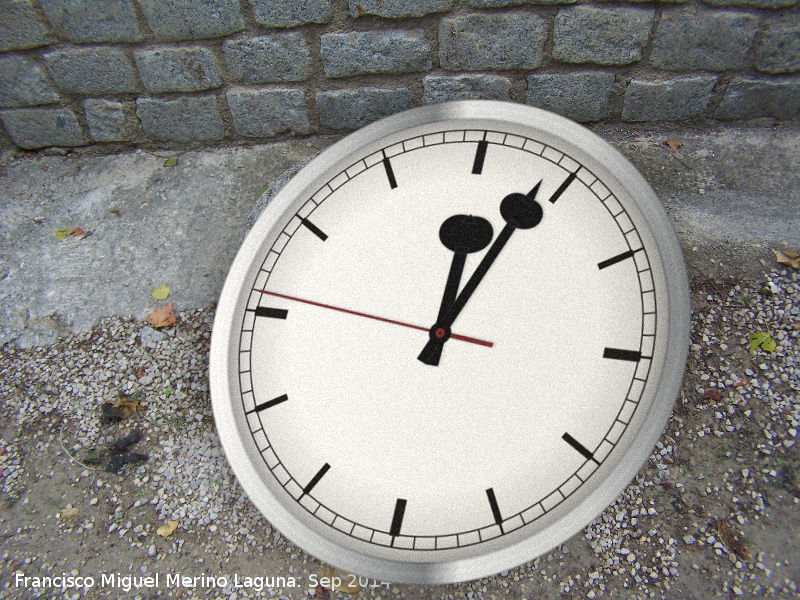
12:03:46
